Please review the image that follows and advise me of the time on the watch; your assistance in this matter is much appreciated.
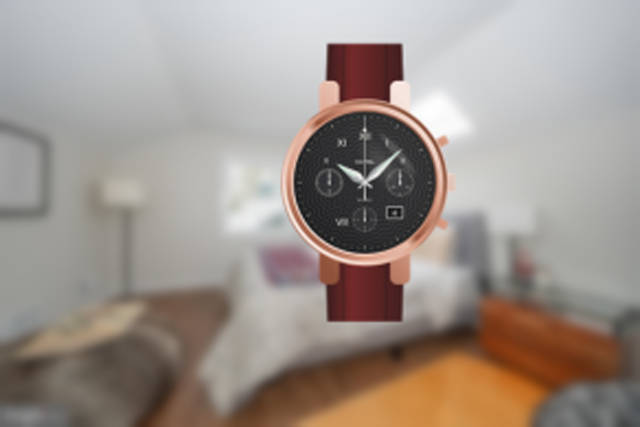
10:08
